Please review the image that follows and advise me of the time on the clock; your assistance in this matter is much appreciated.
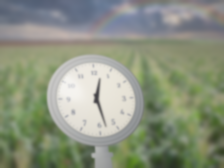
12:28
